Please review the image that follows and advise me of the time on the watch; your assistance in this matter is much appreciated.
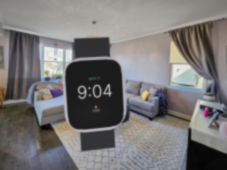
9:04
